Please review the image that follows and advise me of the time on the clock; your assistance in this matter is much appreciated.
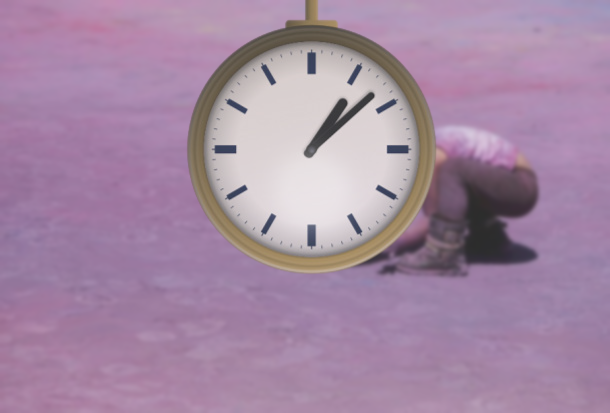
1:08
